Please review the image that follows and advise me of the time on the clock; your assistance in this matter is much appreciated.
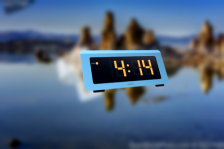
4:14
